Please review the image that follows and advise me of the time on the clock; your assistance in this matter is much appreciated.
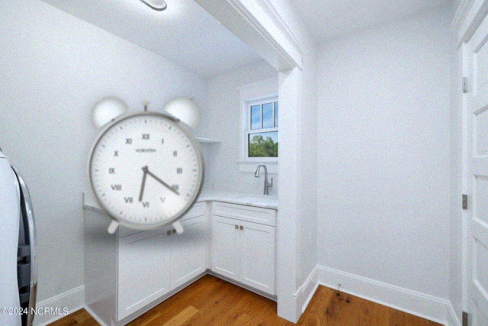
6:21
